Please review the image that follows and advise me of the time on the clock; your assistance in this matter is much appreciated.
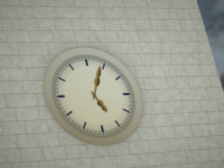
5:04
